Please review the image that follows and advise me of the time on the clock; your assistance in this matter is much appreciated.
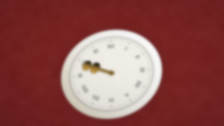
9:49
